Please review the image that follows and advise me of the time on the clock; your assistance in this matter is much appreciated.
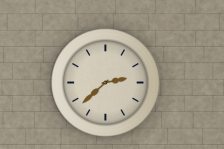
2:38
